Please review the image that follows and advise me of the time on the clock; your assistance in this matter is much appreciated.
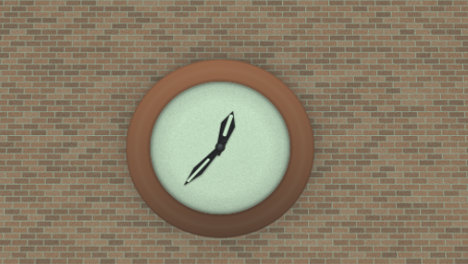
12:37
